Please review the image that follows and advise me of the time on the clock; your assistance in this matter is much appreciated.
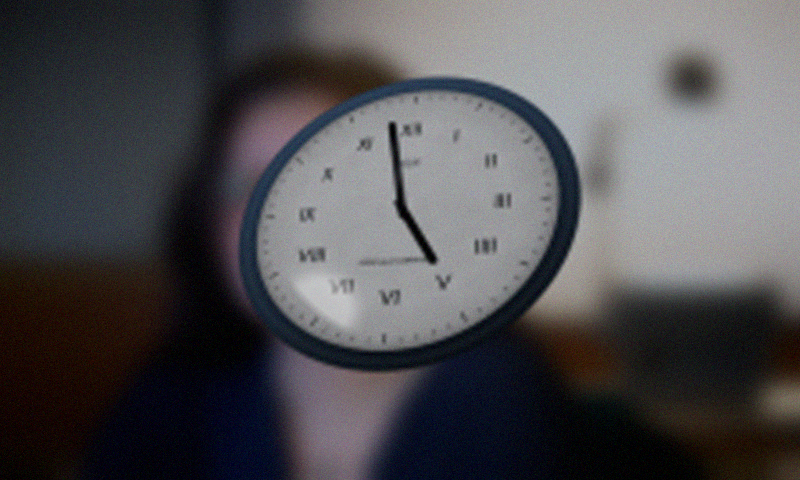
4:58
